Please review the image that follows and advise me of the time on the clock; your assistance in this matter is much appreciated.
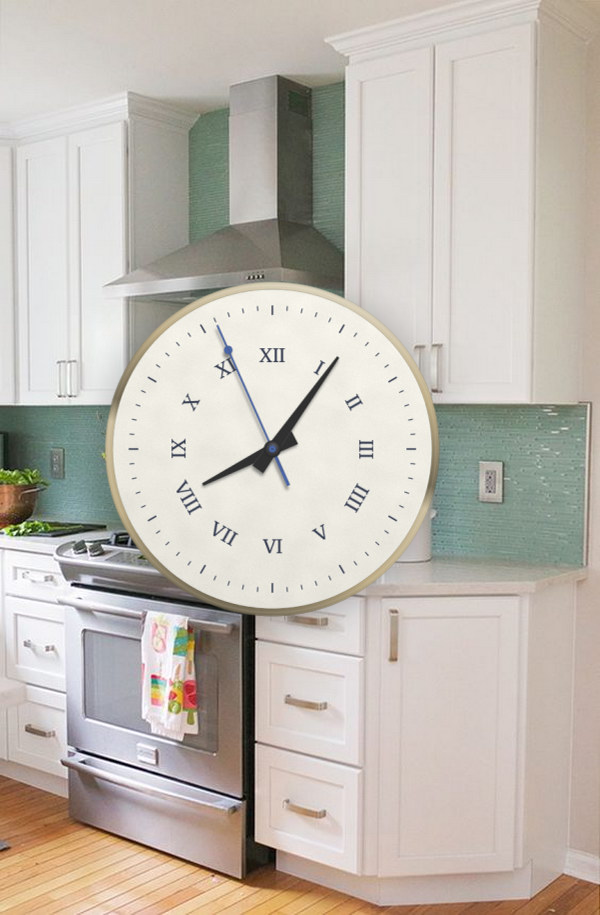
8:05:56
